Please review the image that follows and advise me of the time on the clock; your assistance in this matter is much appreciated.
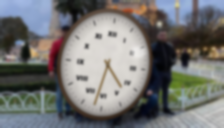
4:32
